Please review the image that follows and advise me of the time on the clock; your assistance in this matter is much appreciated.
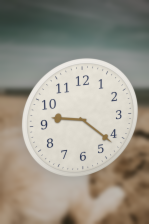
9:22
